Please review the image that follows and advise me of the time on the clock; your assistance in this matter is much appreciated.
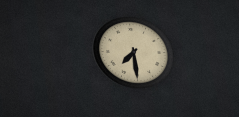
7:30
